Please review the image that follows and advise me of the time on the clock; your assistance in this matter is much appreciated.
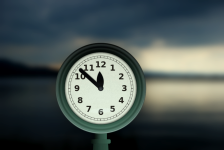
11:52
